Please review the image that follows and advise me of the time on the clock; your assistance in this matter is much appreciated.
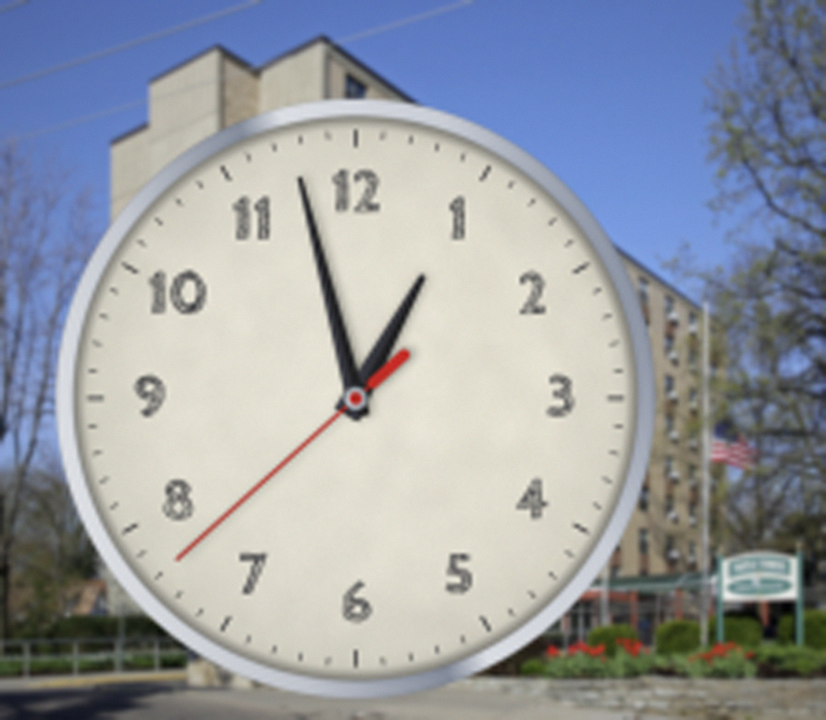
12:57:38
